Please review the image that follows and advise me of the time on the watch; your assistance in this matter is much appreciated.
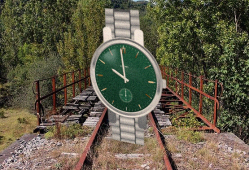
9:59
